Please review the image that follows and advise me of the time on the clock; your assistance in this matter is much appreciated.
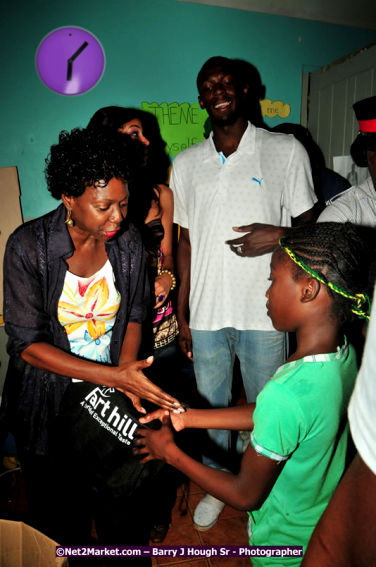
6:07
